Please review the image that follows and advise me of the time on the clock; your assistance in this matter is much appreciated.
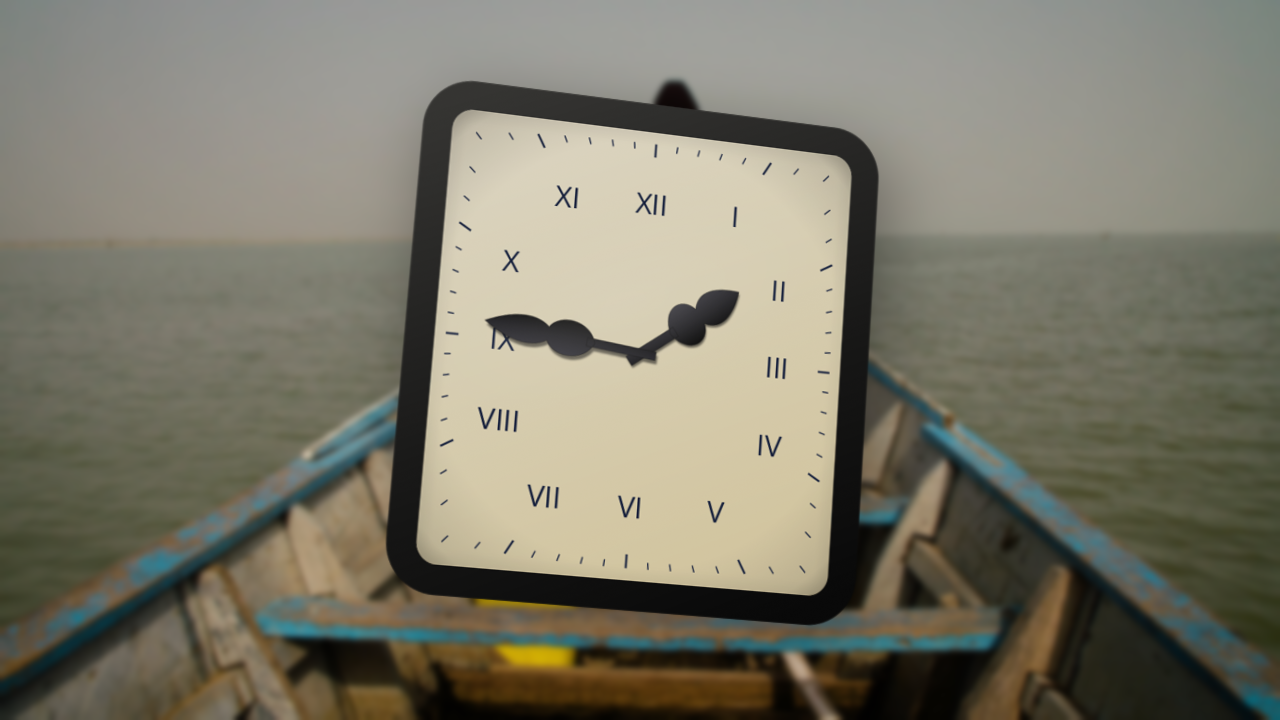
1:46
